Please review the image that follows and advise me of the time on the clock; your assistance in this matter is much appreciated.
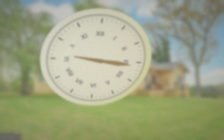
9:16
